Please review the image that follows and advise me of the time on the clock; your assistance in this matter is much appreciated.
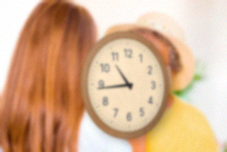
10:44
